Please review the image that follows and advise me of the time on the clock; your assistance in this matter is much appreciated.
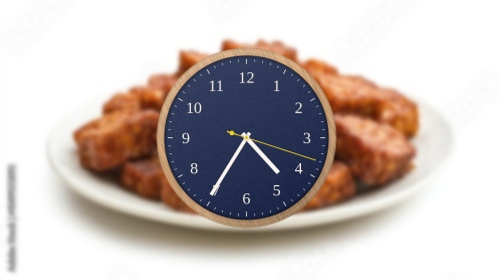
4:35:18
